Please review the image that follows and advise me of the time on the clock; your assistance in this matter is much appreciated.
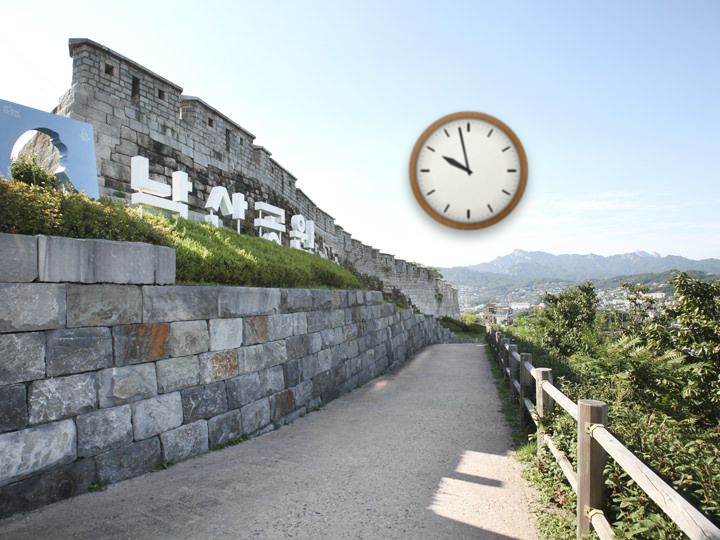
9:58
